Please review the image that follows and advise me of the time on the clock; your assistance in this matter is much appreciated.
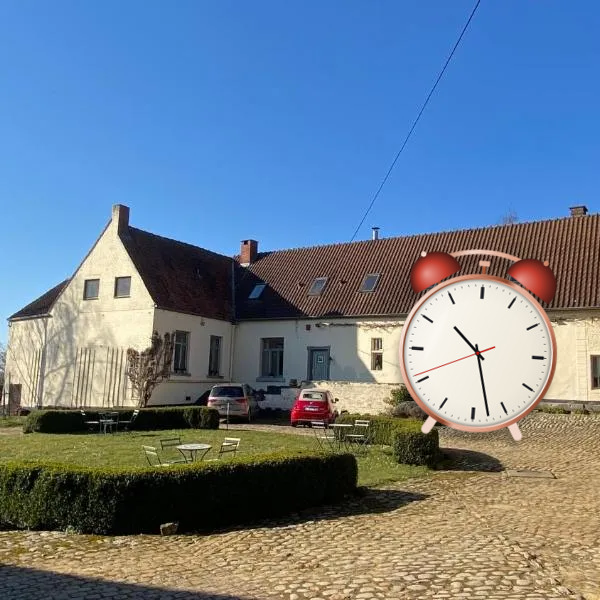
10:27:41
